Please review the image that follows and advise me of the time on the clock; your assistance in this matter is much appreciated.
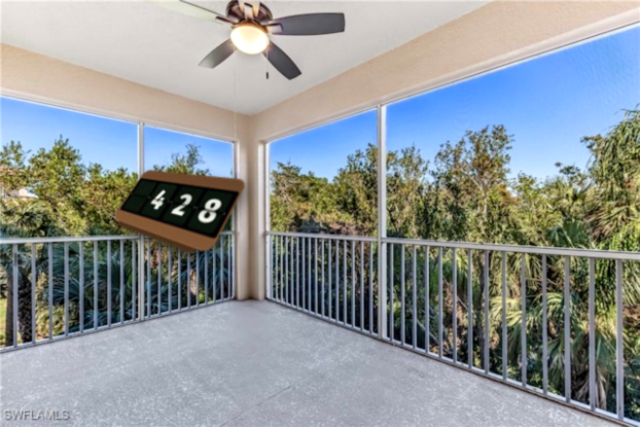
4:28
